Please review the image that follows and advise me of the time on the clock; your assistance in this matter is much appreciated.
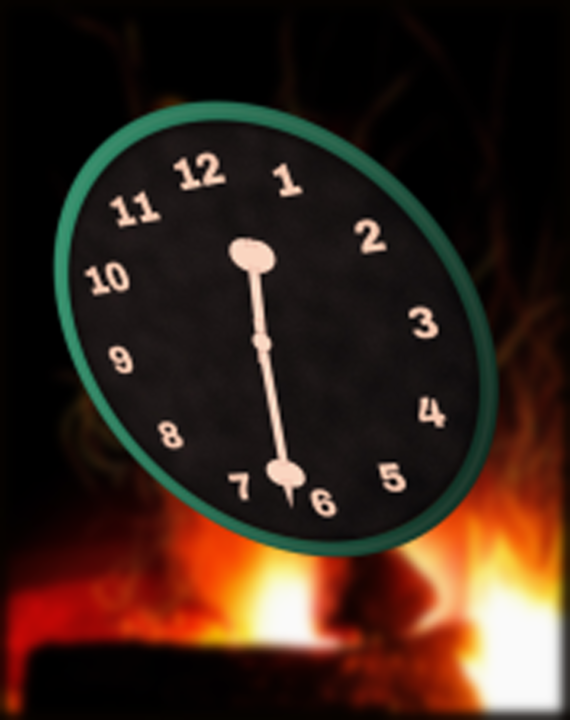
12:32
